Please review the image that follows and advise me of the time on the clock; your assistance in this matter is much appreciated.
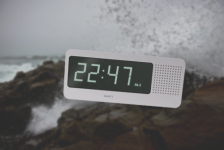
22:47
